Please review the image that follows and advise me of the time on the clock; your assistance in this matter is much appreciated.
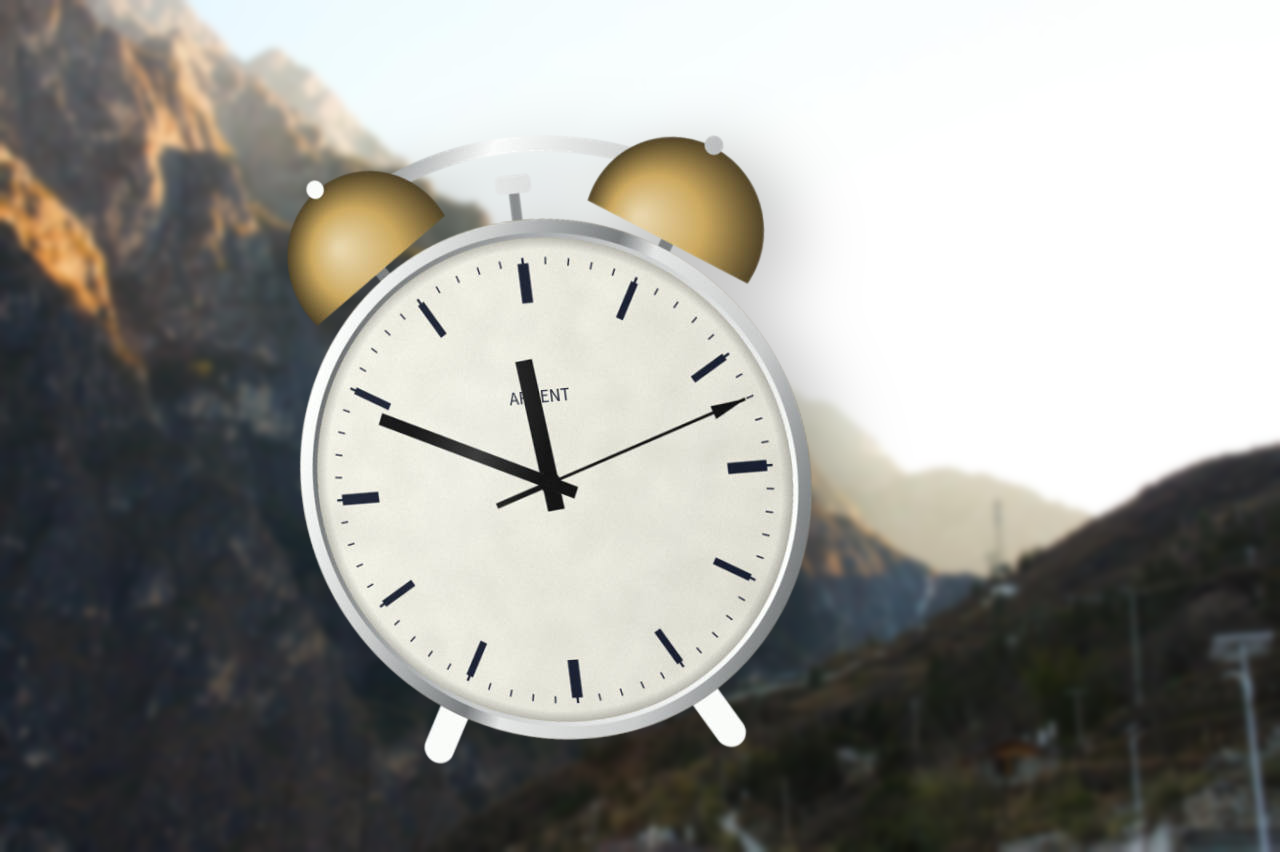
11:49:12
